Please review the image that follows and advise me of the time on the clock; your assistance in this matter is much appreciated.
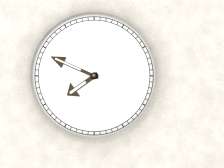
7:49
